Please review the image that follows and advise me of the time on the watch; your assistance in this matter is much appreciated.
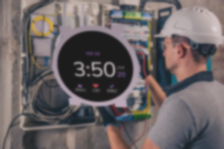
3:50
